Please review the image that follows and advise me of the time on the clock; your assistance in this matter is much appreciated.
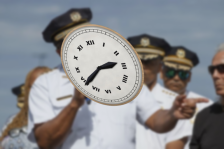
2:39
